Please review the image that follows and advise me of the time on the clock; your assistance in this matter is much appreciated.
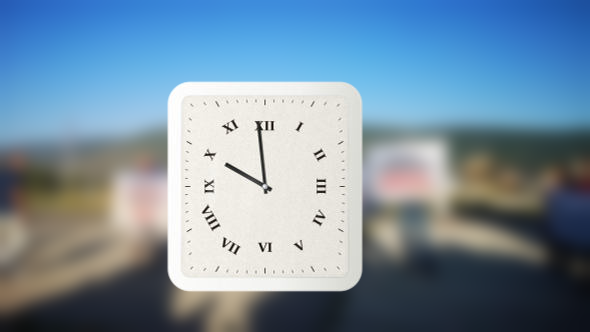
9:59
